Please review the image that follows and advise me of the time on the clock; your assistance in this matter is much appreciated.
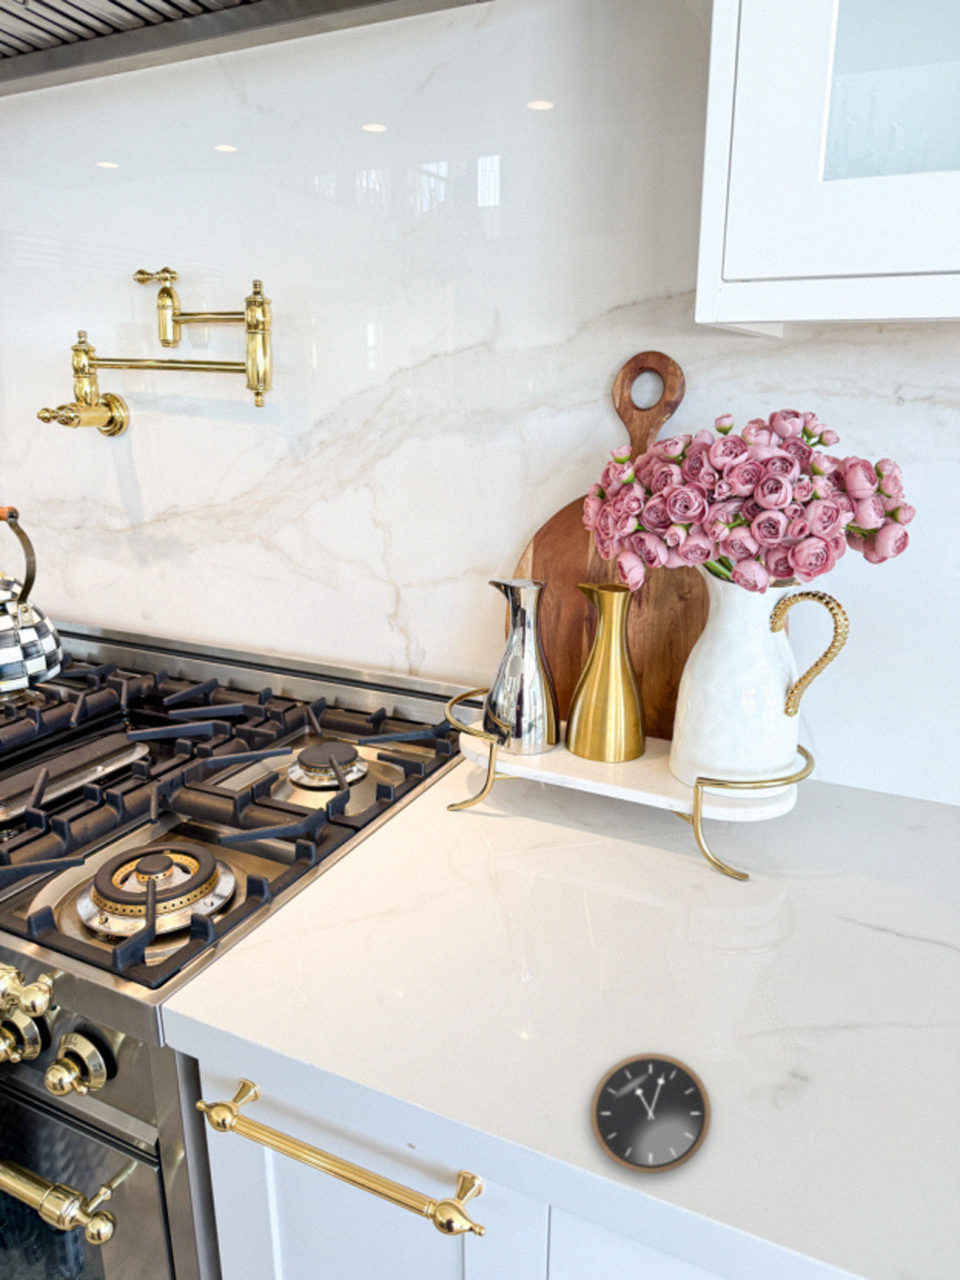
11:03
